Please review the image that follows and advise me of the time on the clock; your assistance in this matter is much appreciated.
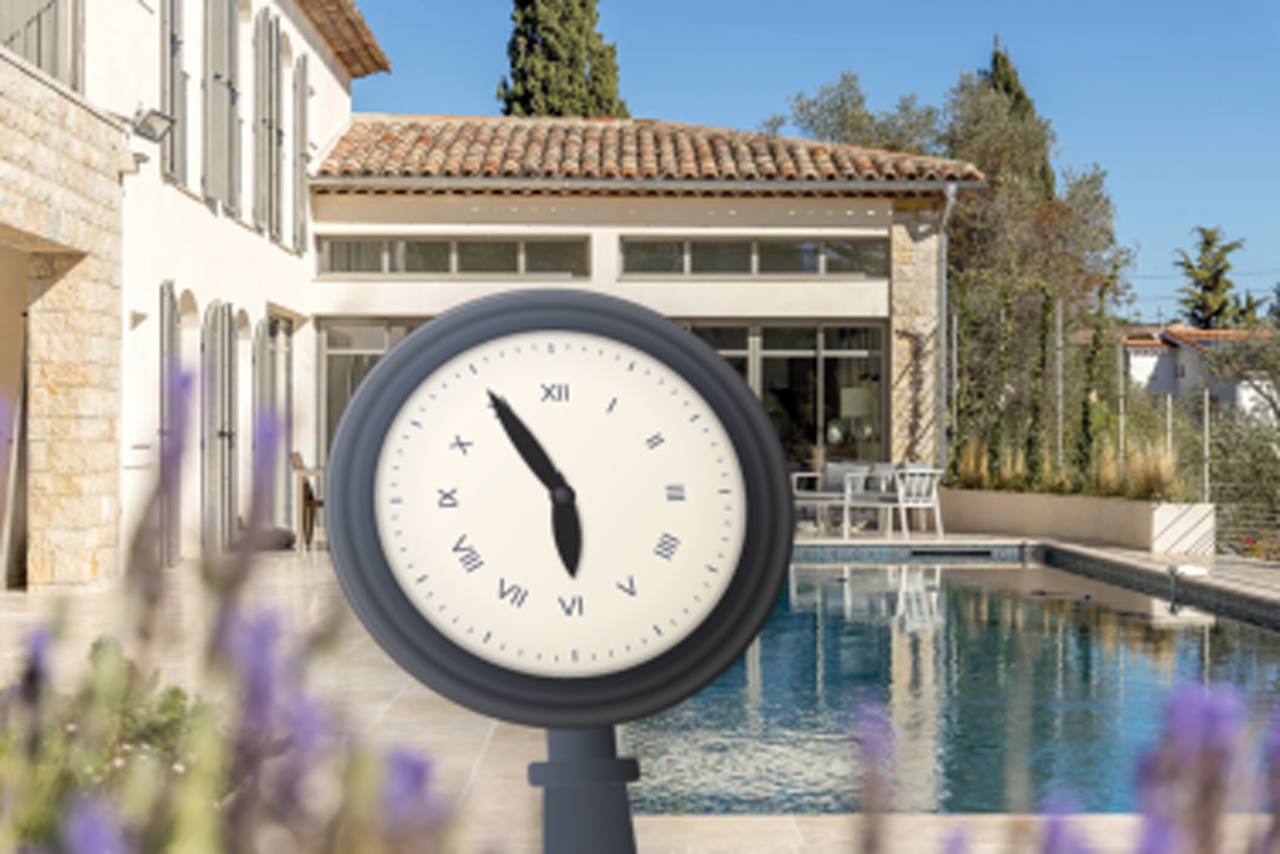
5:55
